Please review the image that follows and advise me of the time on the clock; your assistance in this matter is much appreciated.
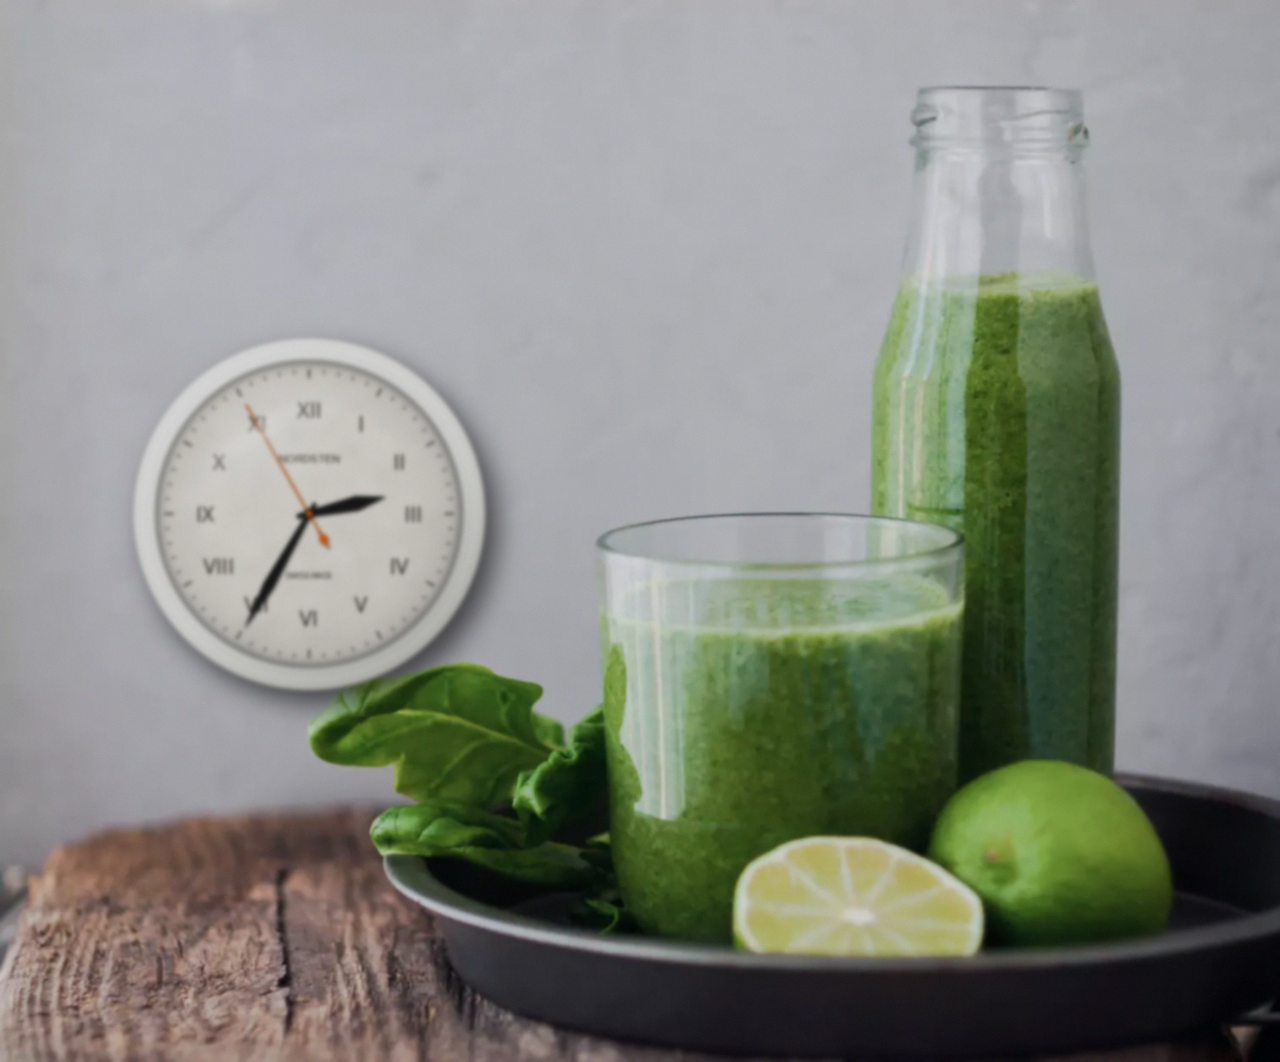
2:34:55
